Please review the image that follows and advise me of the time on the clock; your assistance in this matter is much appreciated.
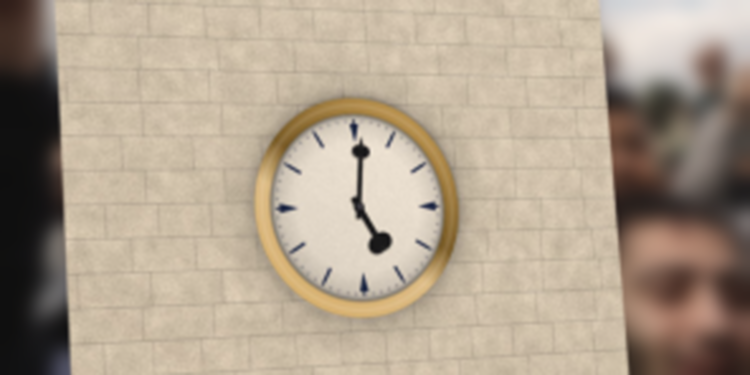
5:01
